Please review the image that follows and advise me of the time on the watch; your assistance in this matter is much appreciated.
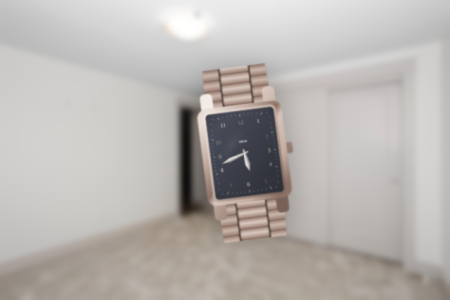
5:42
